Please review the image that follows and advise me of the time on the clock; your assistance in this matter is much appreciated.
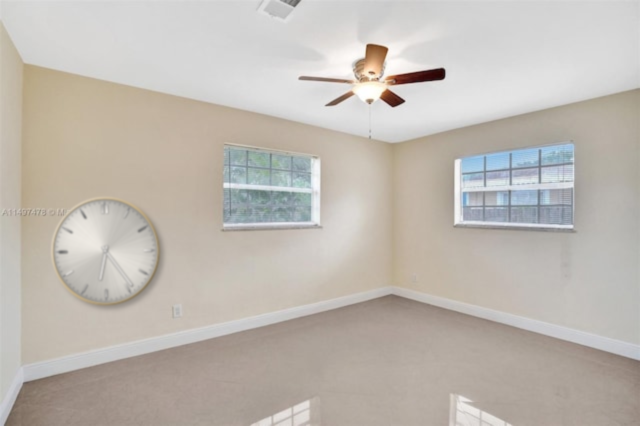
6:24
